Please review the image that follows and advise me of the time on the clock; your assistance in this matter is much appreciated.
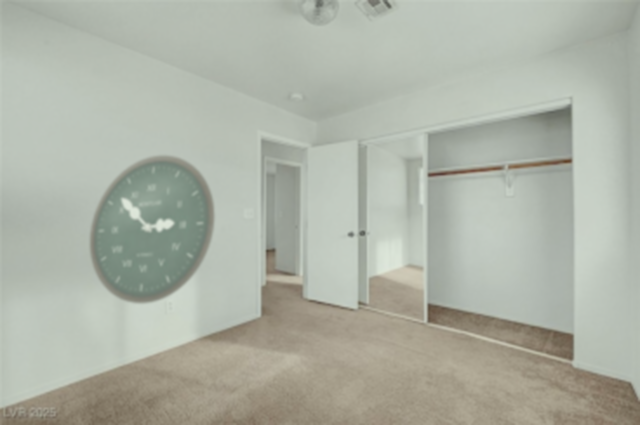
2:52
